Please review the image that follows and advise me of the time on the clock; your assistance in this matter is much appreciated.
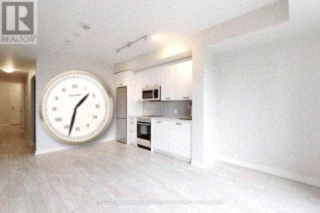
1:33
